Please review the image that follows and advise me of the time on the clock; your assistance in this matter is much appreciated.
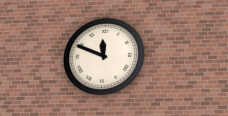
11:49
